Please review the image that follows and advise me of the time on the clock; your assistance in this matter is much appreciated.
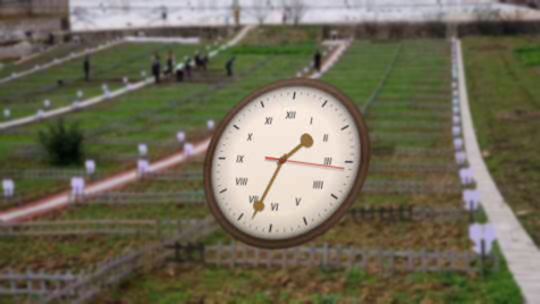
1:33:16
